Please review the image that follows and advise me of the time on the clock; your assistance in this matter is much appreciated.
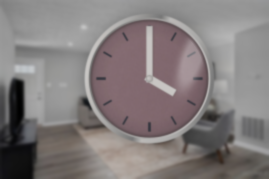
4:00
